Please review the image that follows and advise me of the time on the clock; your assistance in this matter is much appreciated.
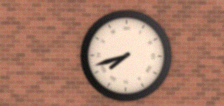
7:42
